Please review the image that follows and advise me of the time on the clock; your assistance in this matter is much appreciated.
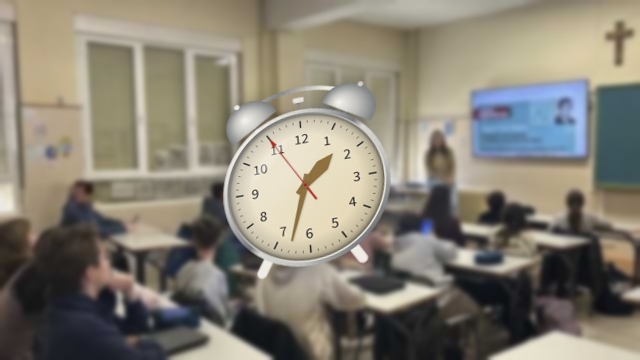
1:32:55
